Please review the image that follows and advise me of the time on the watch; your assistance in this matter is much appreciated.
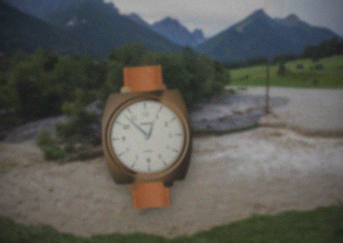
12:53
